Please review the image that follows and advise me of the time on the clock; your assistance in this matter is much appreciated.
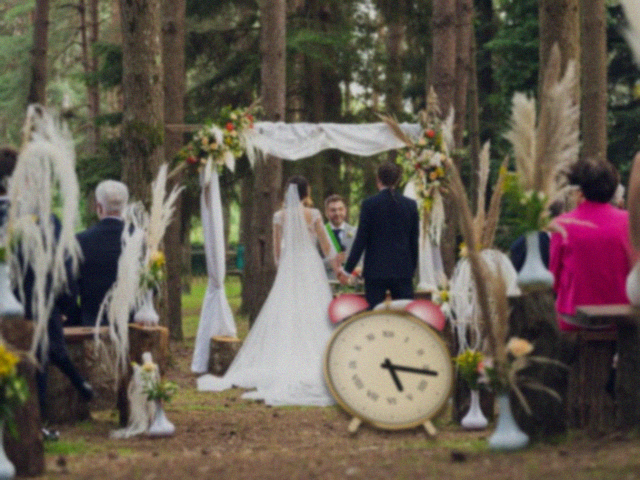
5:16
